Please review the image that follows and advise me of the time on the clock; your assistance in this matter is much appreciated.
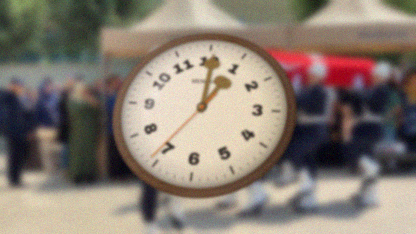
1:00:36
